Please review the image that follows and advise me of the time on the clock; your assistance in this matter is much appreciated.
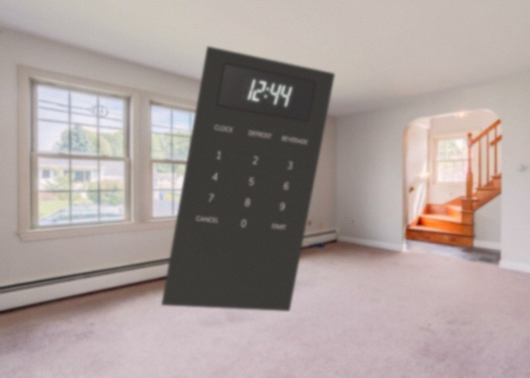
12:44
